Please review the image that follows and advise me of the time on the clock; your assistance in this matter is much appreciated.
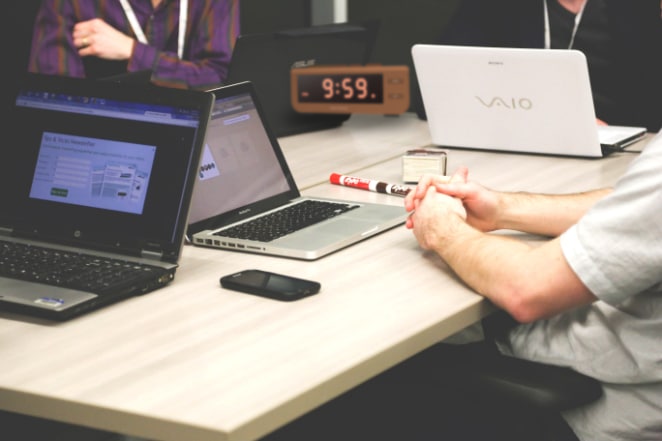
9:59
